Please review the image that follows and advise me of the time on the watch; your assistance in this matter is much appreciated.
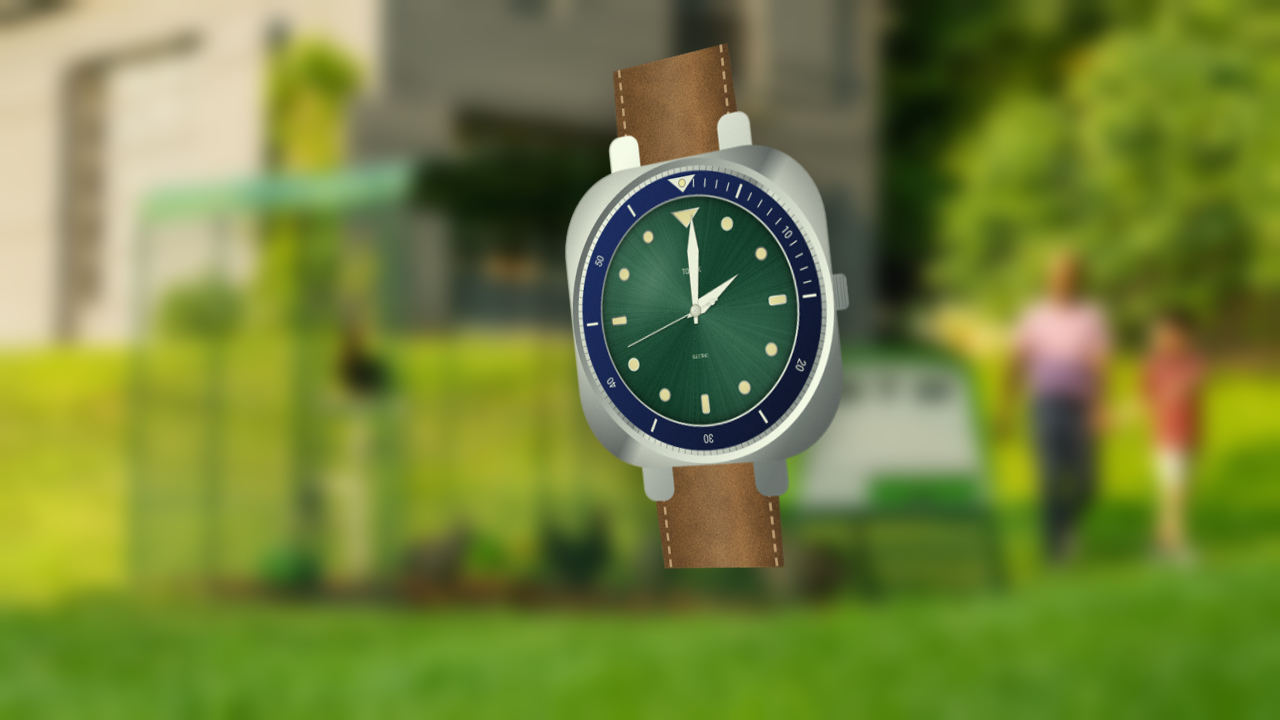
2:00:42
